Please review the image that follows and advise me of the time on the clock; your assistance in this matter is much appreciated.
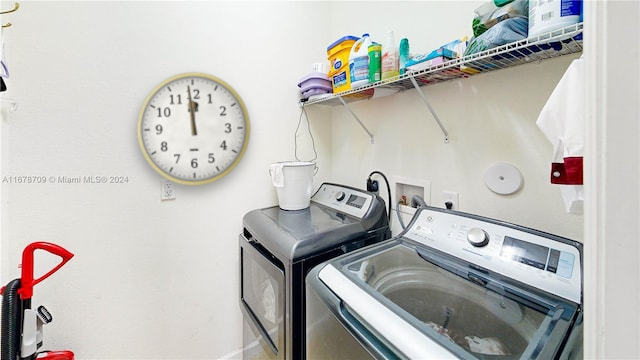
11:59
